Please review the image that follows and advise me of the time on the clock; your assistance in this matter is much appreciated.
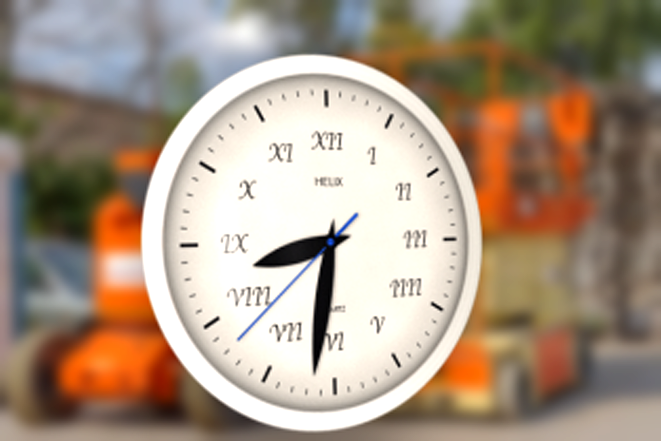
8:31:38
